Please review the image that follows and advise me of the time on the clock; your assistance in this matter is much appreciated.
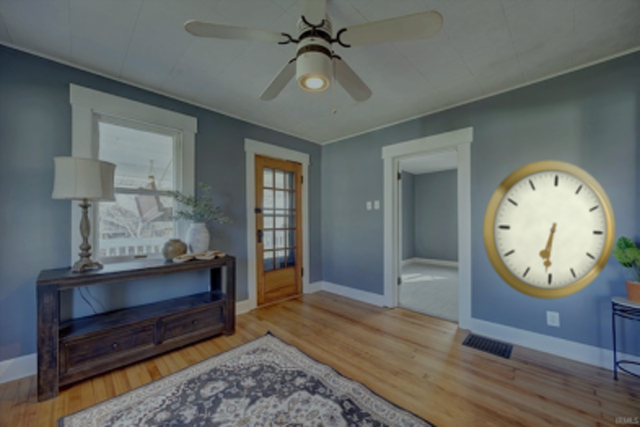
6:31
